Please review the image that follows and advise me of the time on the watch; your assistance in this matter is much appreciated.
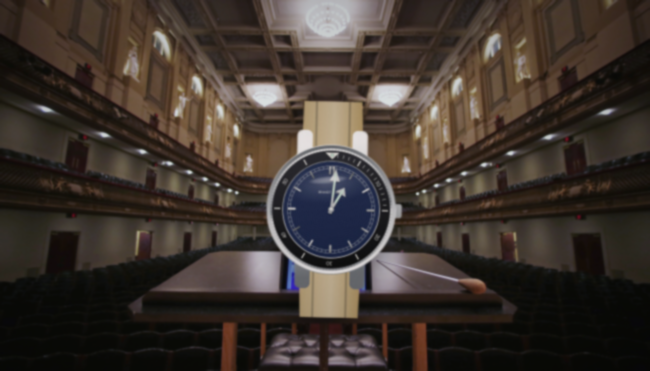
1:01
